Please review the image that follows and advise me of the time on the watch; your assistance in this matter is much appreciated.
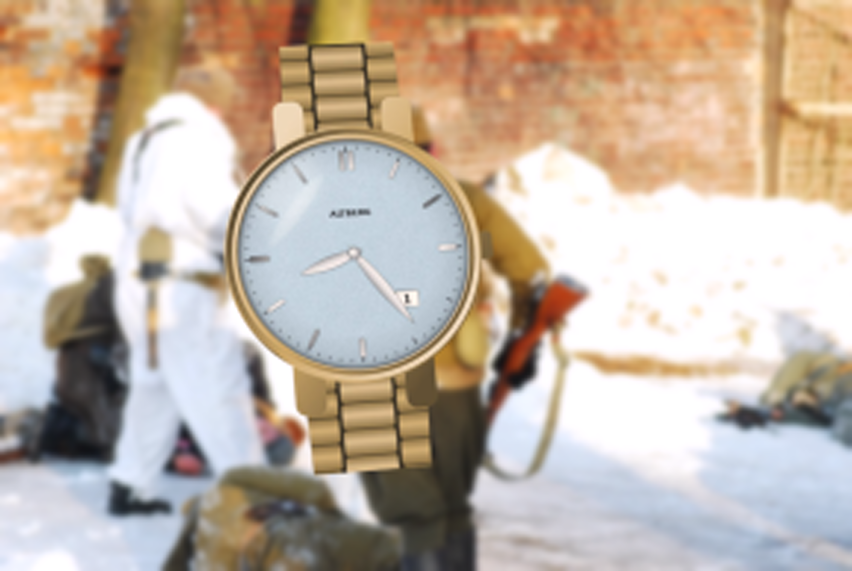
8:24
